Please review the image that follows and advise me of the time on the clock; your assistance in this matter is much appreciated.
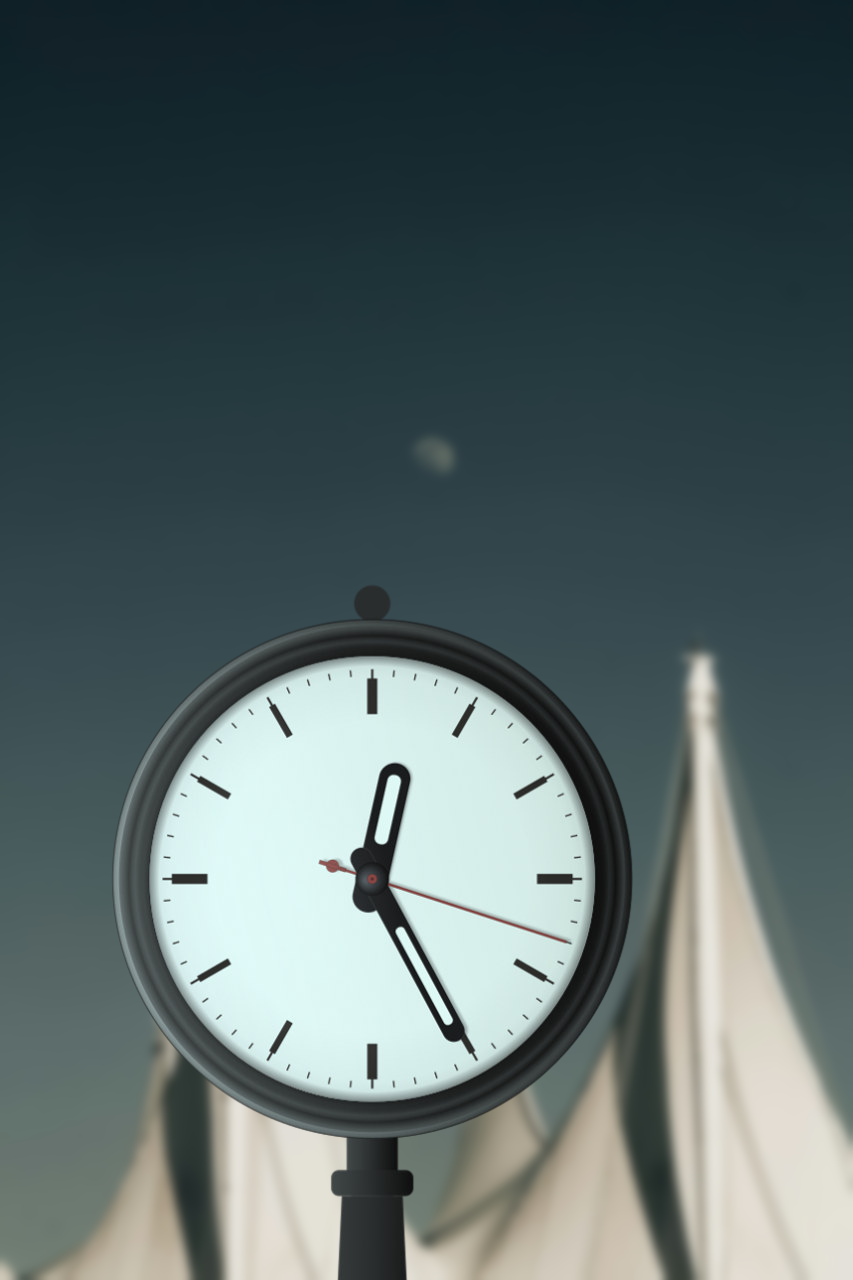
12:25:18
